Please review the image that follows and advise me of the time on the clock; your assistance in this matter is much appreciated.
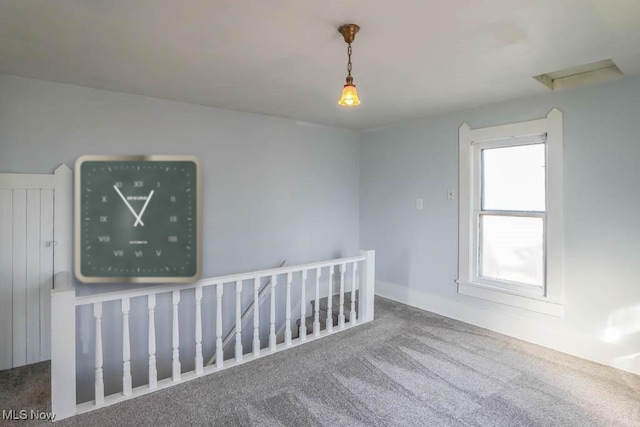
12:54
